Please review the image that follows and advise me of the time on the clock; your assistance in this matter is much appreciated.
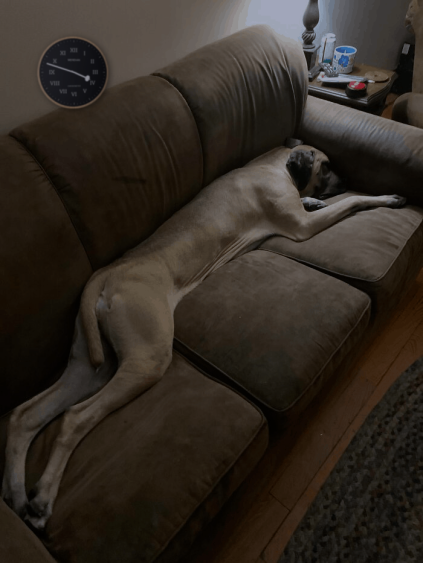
3:48
